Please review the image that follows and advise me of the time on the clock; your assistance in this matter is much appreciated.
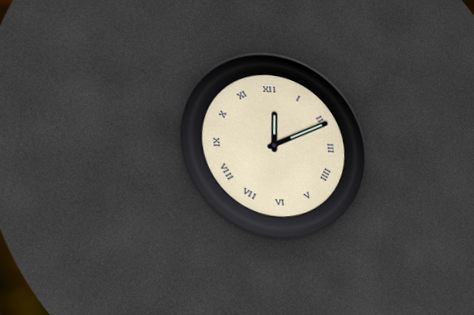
12:11
